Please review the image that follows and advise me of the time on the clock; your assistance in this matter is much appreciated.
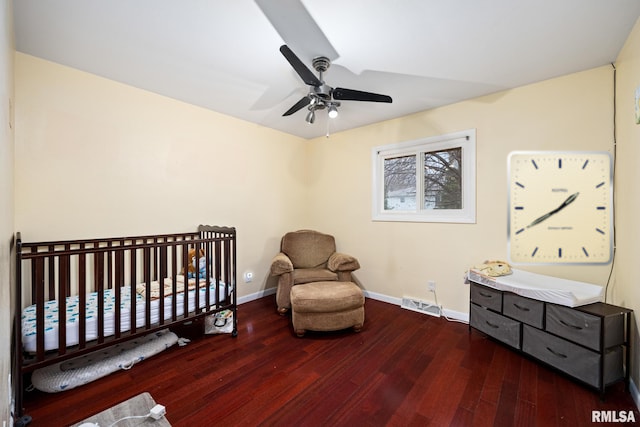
1:40
